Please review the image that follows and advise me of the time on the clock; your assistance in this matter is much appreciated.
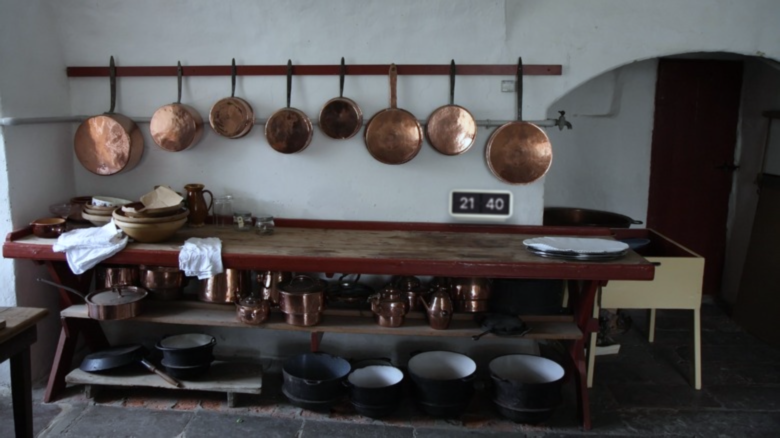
21:40
